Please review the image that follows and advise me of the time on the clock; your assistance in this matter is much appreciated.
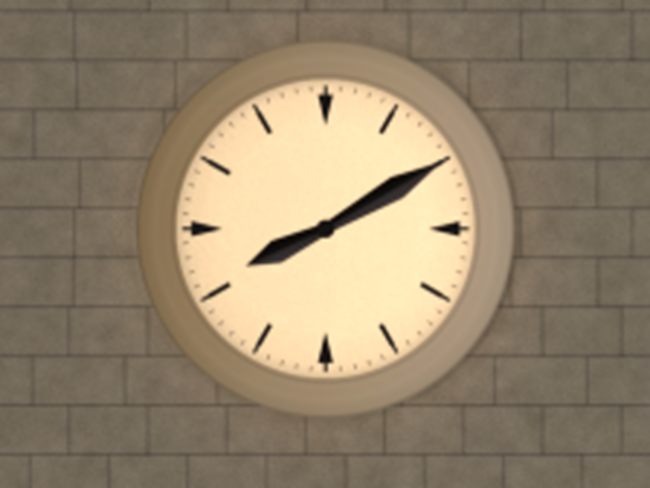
8:10
